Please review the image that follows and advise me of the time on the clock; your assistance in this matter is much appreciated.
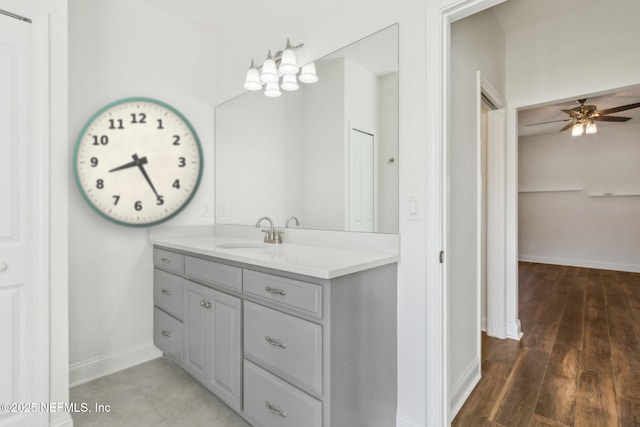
8:25
